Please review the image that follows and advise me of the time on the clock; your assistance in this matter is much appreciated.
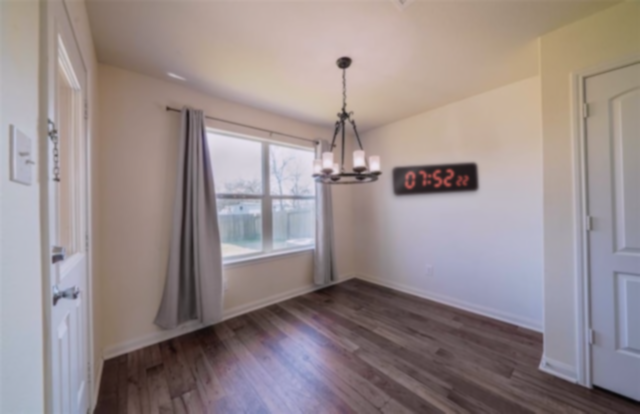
7:52
